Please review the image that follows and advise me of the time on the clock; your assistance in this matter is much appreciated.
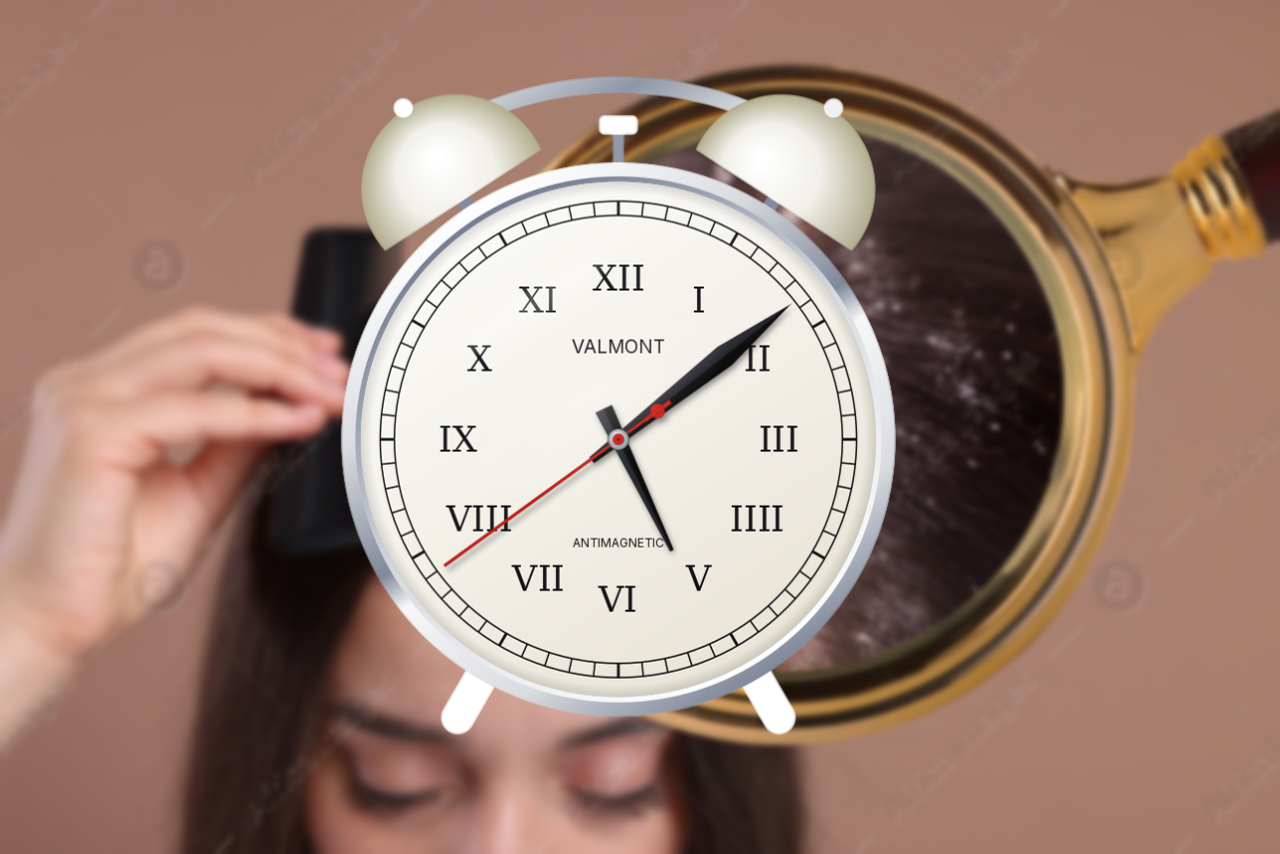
5:08:39
